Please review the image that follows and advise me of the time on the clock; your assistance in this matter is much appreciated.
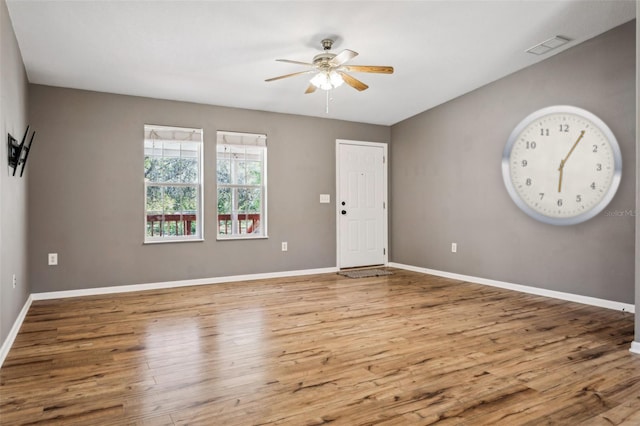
6:05
